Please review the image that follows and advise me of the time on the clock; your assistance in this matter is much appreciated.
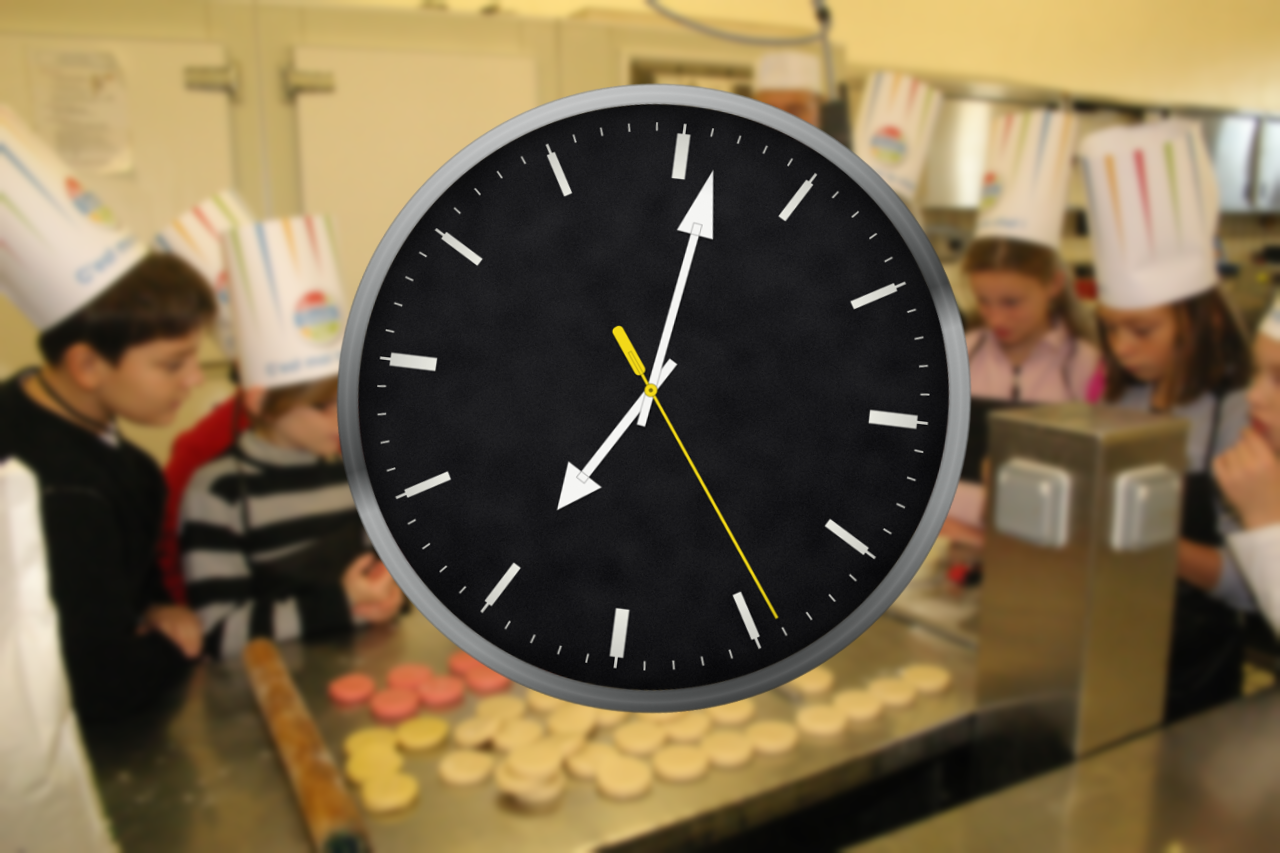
7:01:24
